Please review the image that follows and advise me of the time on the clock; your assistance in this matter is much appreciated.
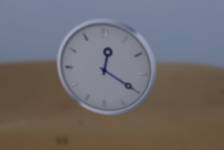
12:20
